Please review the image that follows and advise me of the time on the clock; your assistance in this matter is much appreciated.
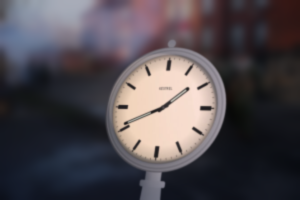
1:41
